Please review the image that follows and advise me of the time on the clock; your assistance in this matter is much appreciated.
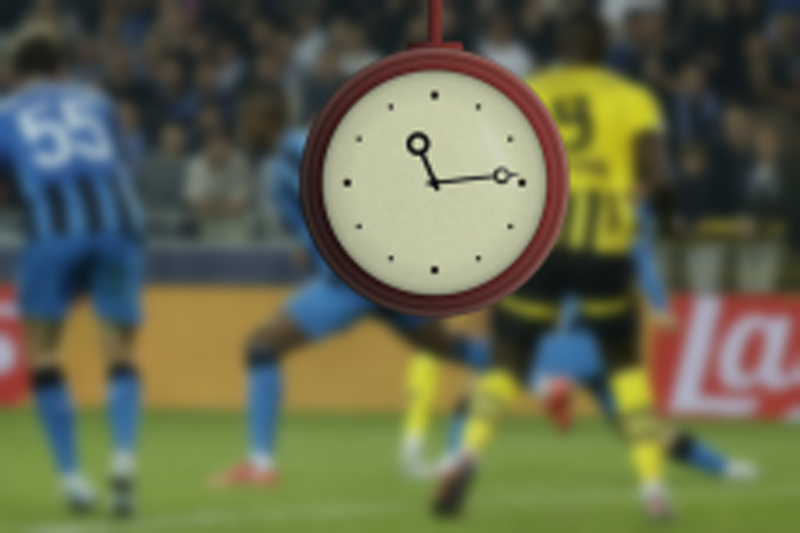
11:14
